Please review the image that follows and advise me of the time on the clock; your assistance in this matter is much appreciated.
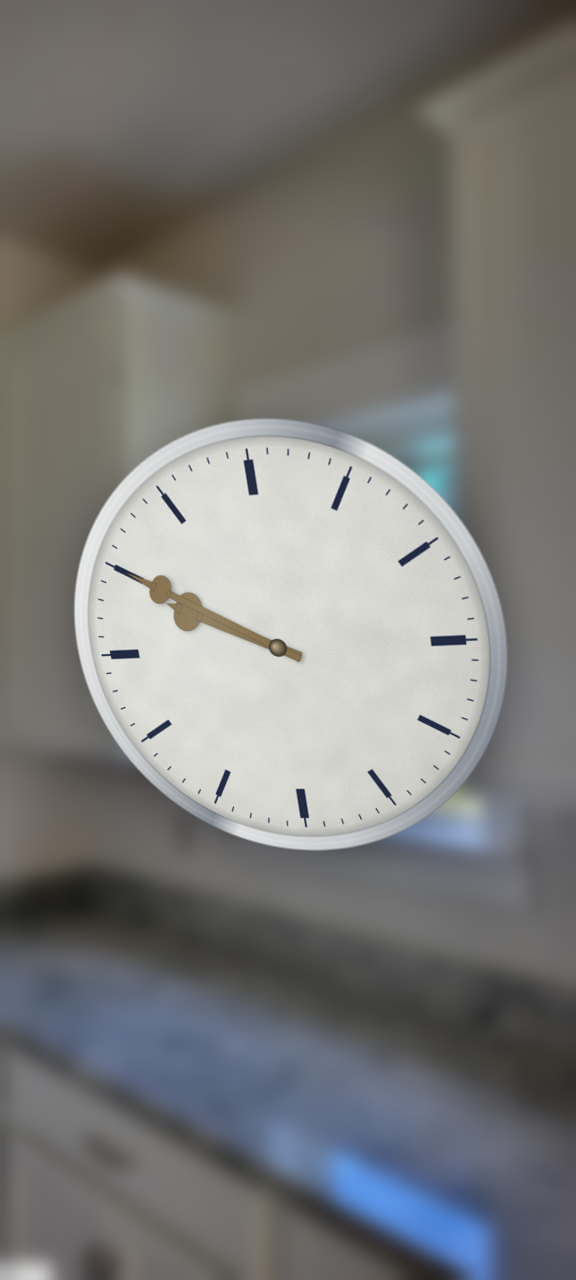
9:50
